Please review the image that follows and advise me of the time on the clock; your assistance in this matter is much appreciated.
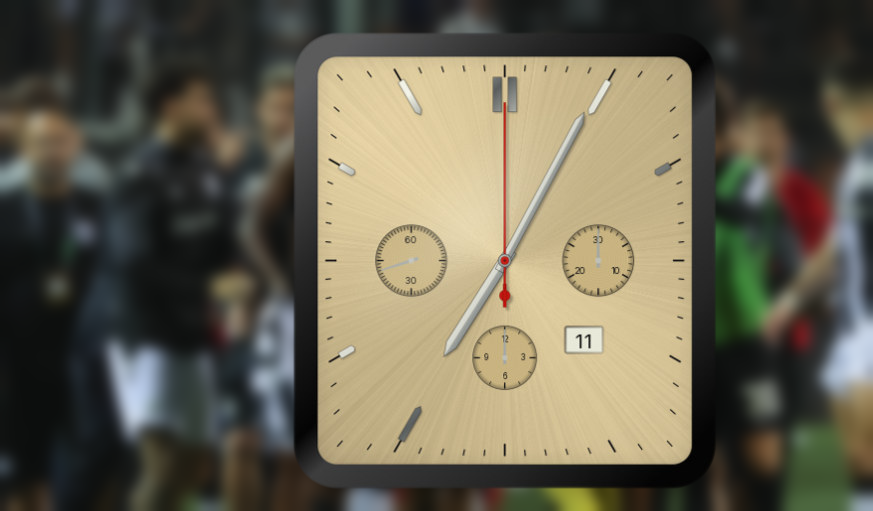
7:04:42
